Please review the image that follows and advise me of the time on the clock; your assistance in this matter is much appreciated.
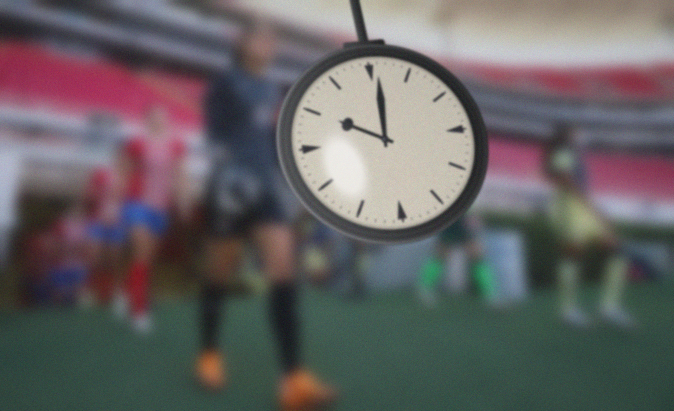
10:01
